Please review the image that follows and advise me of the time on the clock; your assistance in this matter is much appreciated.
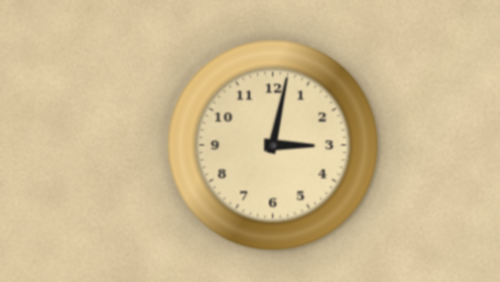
3:02
